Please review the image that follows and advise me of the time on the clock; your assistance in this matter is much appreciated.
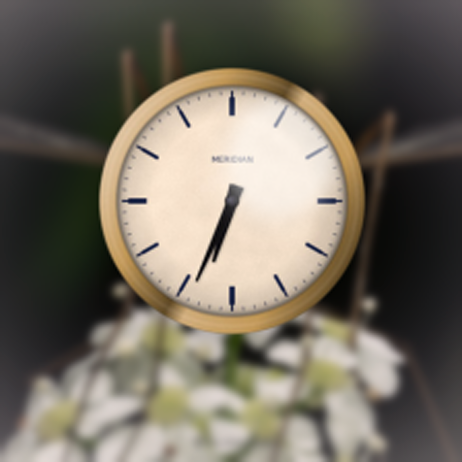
6:34
